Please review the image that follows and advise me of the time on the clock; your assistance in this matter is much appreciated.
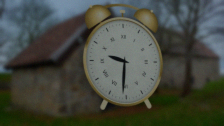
9:31
